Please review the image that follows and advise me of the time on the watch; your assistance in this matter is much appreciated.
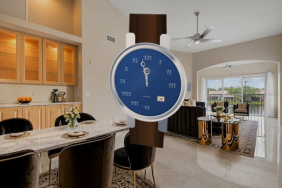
11:58
